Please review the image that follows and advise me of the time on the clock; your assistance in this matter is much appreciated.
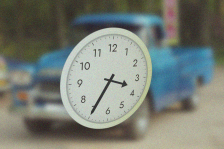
3:35
